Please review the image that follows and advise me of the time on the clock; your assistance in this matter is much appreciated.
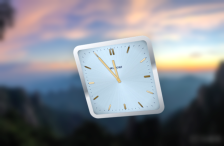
11:55
